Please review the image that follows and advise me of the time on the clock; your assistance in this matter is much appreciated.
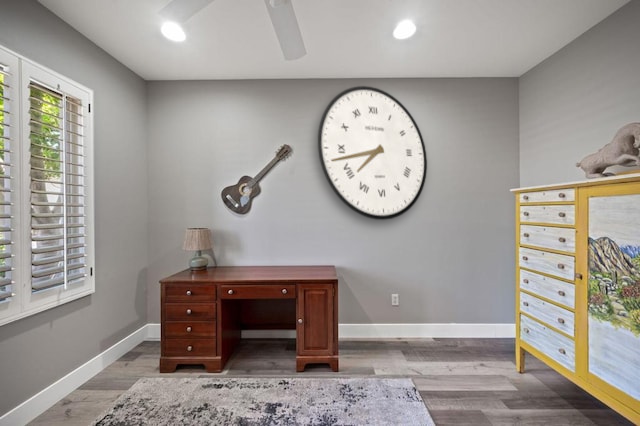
7:43
